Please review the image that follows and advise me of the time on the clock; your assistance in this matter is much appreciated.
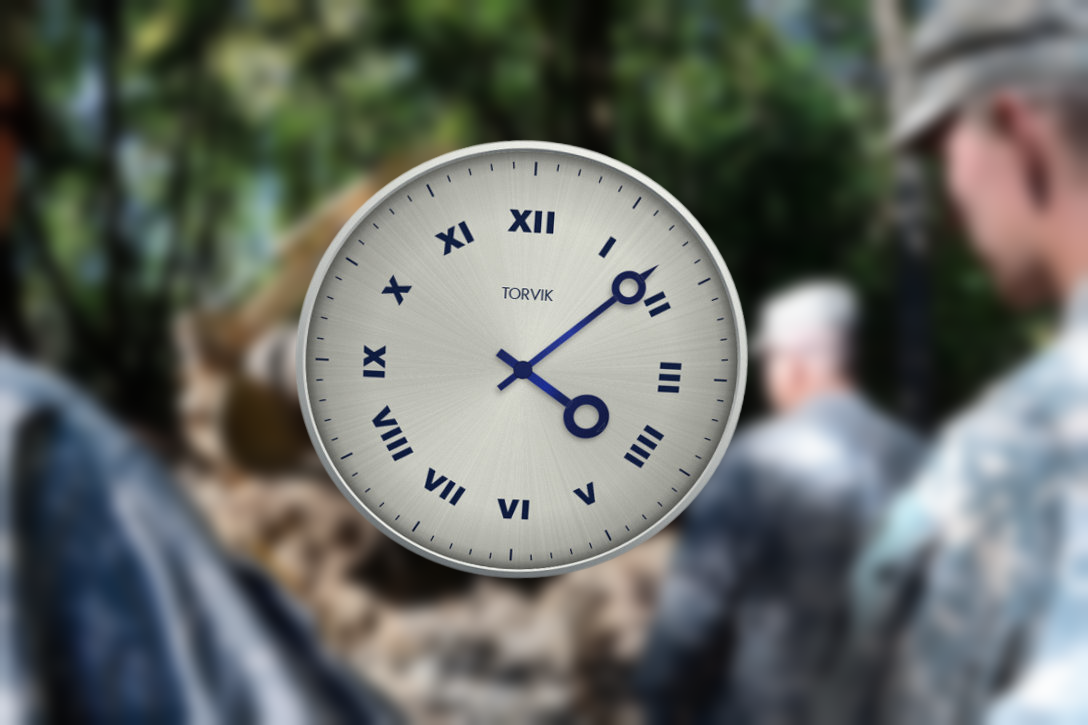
4:08
